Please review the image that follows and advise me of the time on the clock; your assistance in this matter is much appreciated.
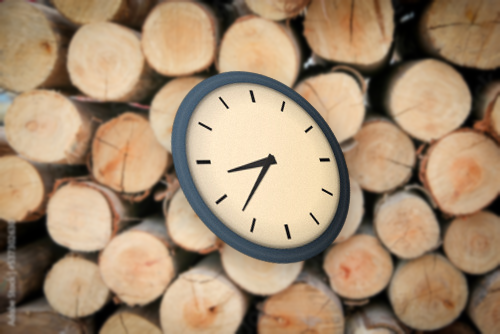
8:37
